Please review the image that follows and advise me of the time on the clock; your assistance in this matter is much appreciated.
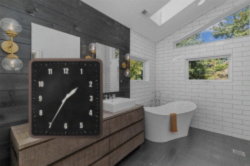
1:35
